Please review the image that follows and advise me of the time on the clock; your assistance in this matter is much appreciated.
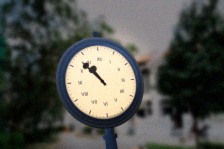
10:53
